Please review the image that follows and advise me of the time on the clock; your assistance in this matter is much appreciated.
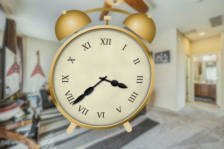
3:38
